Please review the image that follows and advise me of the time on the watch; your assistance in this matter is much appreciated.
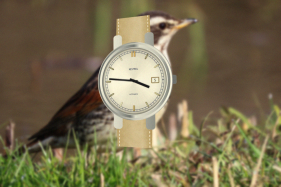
3:46
